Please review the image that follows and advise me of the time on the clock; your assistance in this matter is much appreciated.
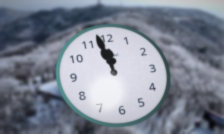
11:58
